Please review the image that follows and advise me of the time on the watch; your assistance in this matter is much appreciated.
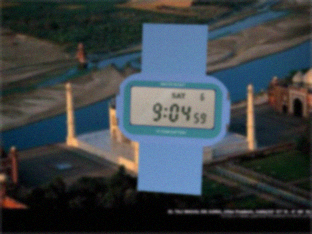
9:04
